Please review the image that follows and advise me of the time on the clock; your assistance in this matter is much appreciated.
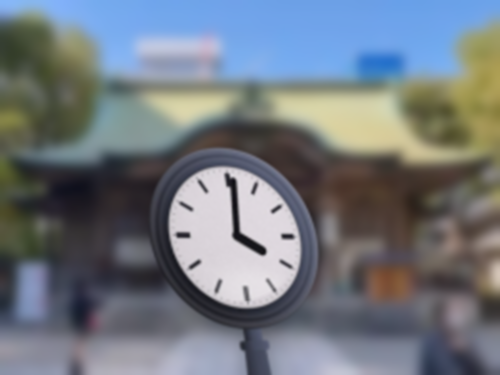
4:01
